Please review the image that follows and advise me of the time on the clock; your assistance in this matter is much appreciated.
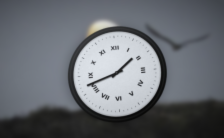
1:42
